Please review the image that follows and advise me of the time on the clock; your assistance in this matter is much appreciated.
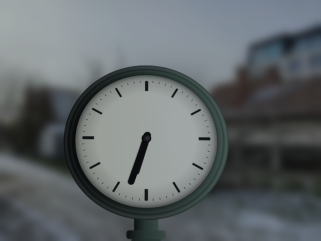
6:33
